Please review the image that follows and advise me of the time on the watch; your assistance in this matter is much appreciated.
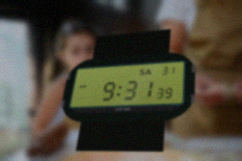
9:31
